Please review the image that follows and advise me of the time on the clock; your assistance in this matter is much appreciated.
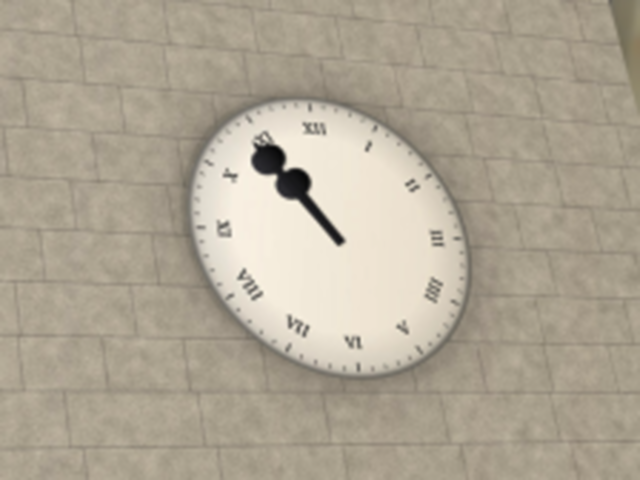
10:54
